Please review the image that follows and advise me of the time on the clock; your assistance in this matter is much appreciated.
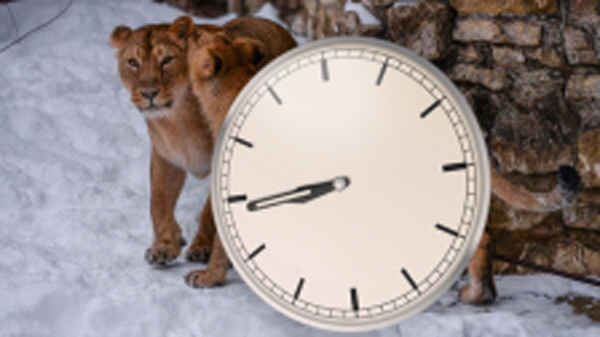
8:44
